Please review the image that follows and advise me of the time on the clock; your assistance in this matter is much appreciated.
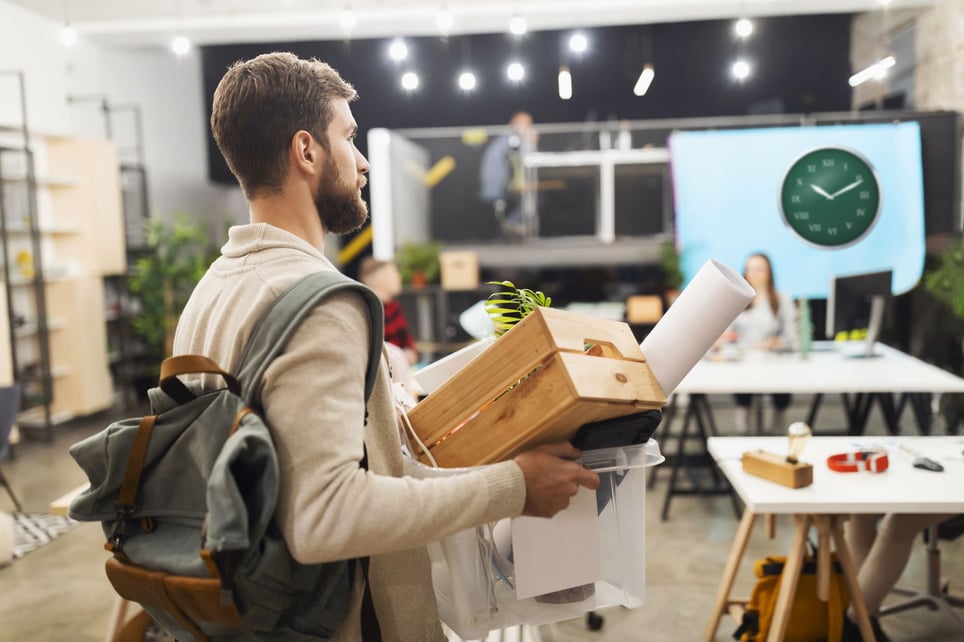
10:11
